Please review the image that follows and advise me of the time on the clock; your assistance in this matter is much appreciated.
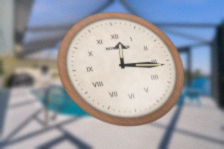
12:16
